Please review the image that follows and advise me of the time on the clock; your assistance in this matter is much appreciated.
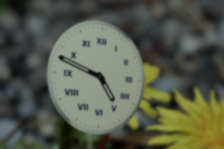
4:48
